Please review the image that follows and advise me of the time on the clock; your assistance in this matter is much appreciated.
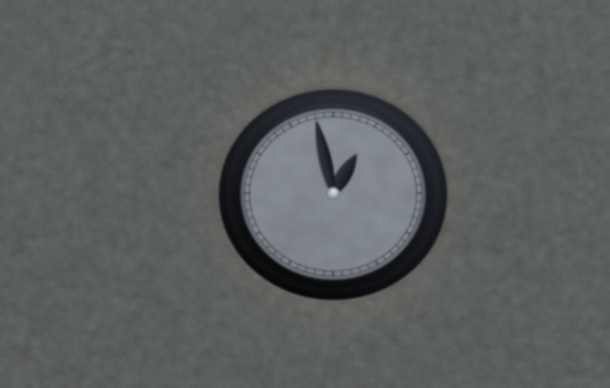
12:58
